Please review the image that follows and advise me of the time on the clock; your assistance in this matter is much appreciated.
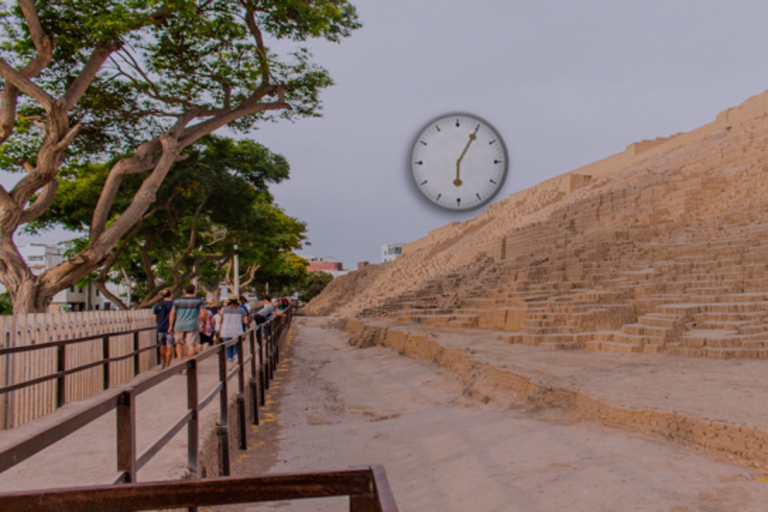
6:05
